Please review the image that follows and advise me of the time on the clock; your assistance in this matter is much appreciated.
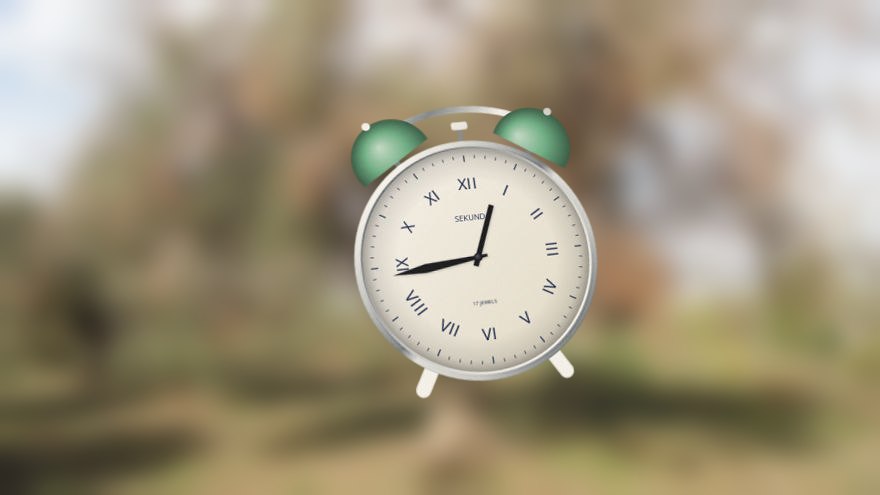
12:44
